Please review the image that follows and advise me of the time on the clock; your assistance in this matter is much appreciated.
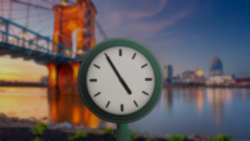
4:55
